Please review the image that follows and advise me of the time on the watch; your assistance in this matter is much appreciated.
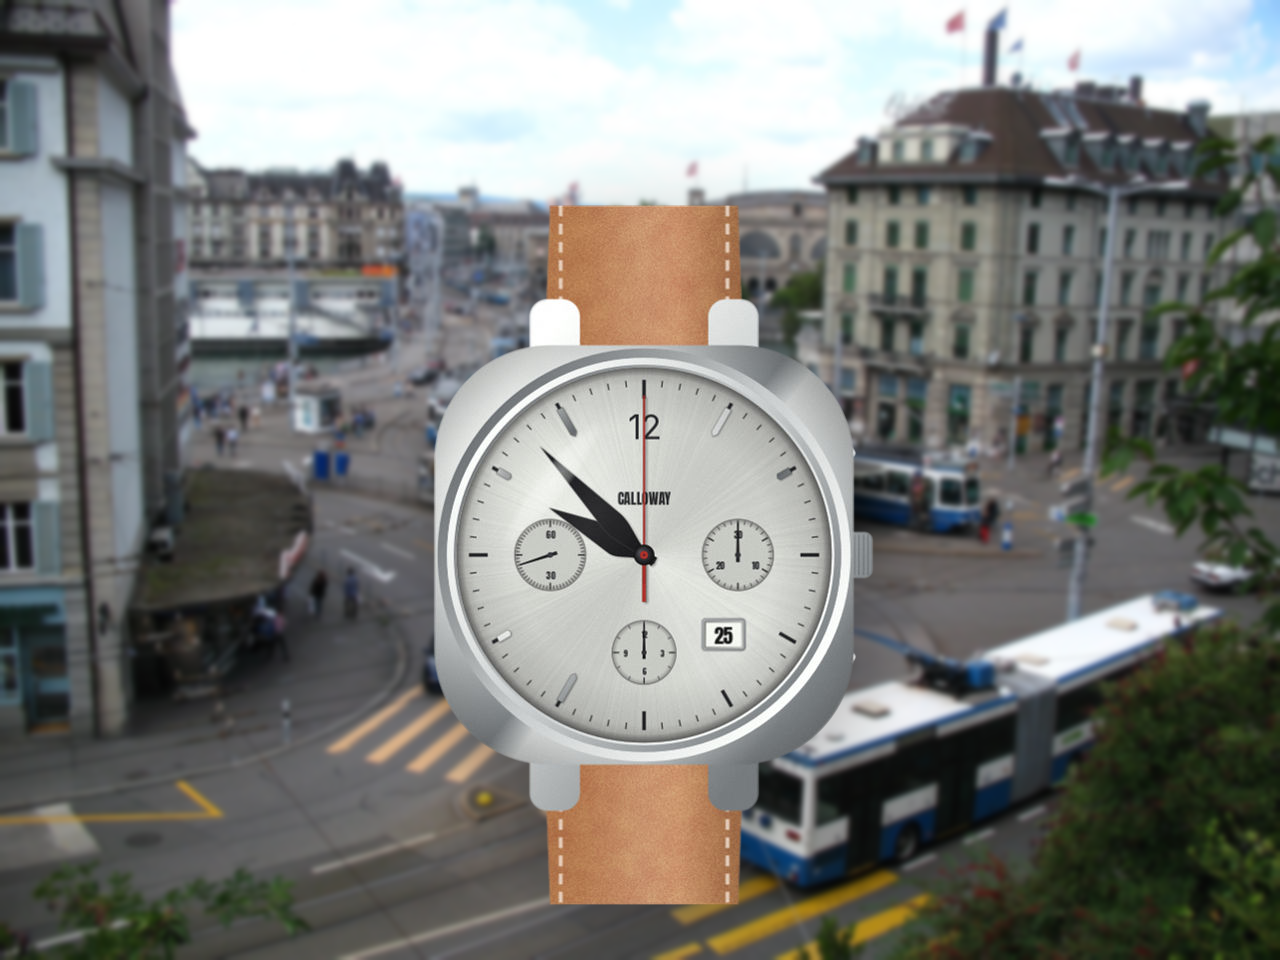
9:52:42
